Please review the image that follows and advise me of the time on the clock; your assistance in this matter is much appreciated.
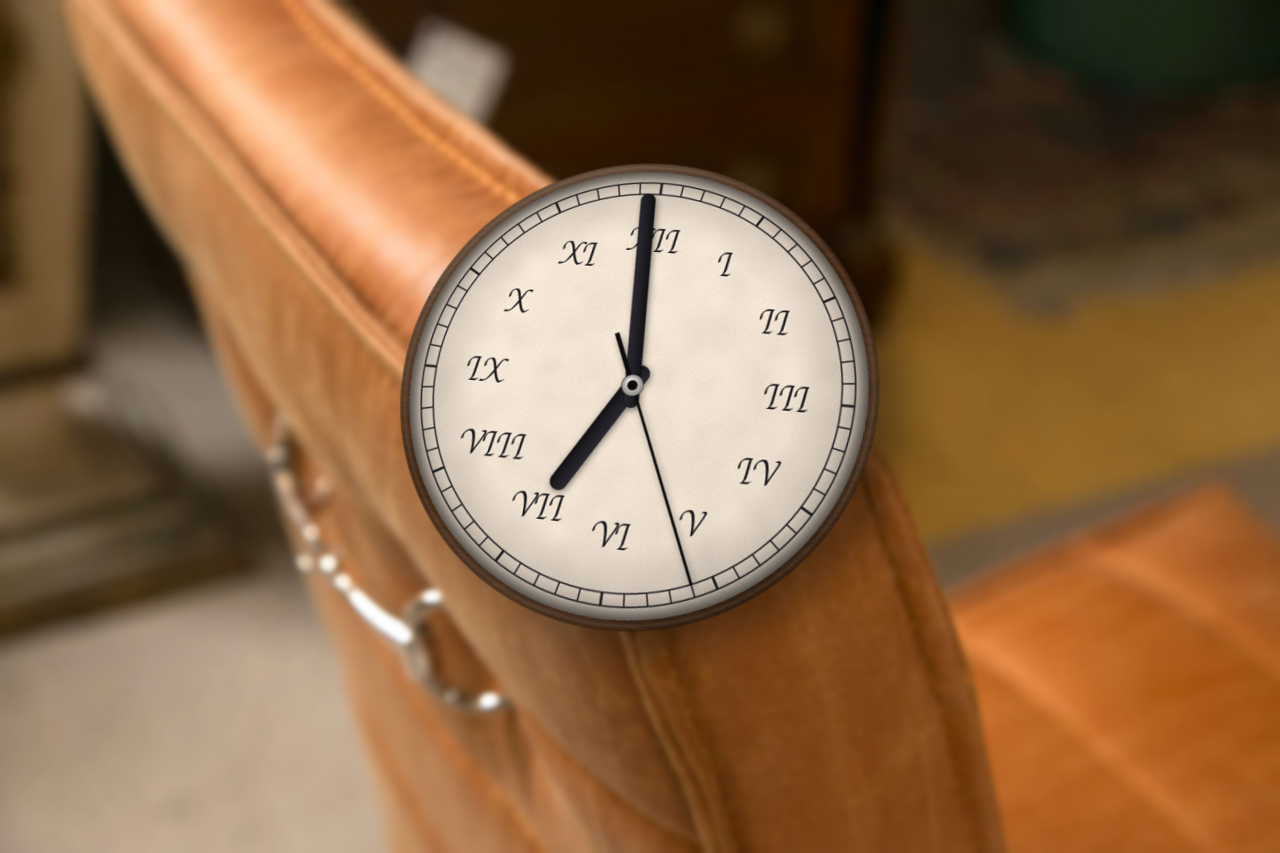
6:59:26
